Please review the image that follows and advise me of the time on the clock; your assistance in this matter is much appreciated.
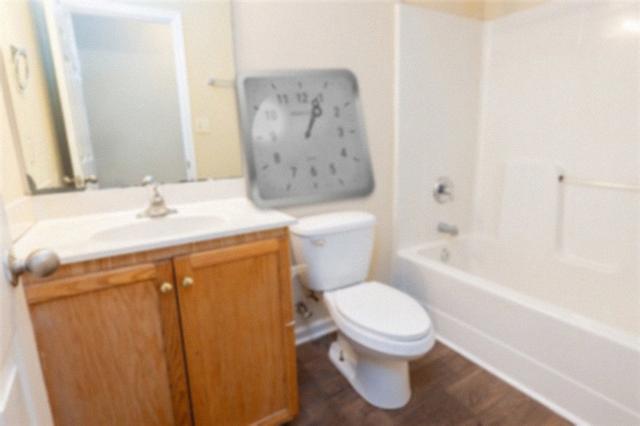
1:04
